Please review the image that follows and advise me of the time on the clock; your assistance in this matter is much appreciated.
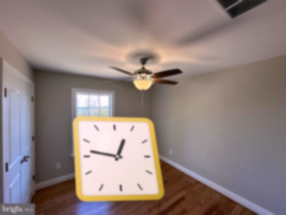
12:47
